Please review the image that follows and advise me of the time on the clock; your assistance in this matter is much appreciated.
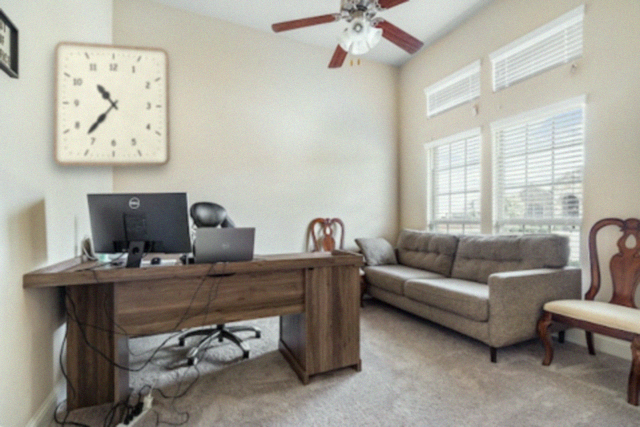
10:37
